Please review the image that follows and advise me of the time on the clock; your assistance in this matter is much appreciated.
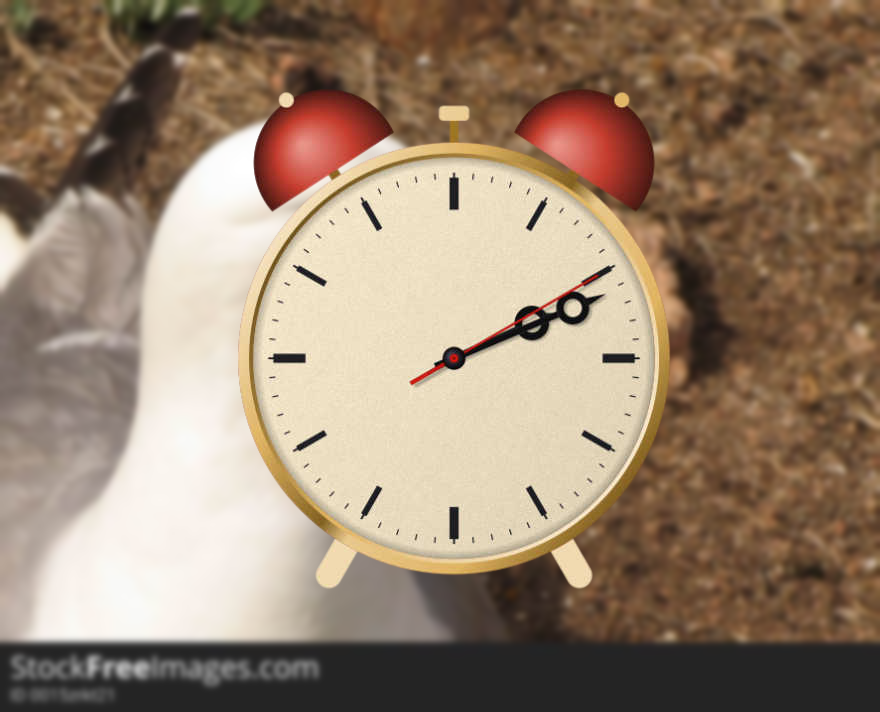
2:11:10
